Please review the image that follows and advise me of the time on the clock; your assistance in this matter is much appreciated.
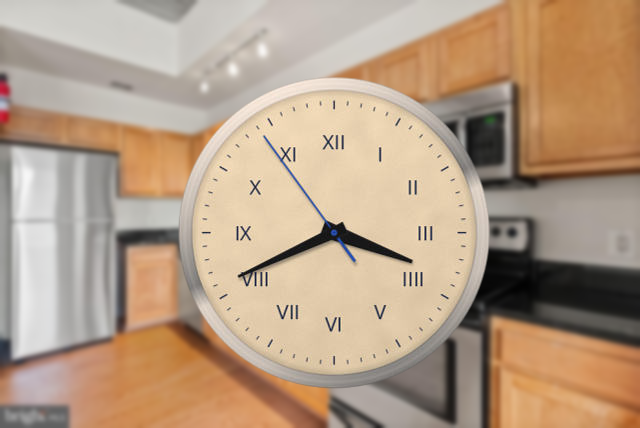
3:40:54
